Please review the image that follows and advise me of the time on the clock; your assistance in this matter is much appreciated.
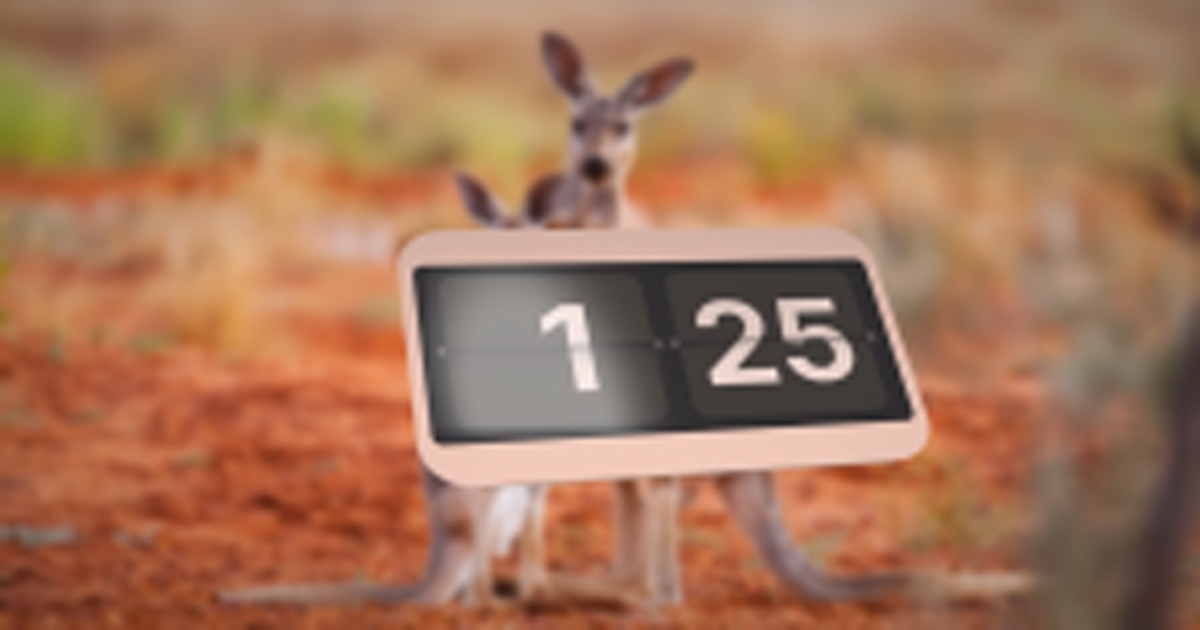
1:25
